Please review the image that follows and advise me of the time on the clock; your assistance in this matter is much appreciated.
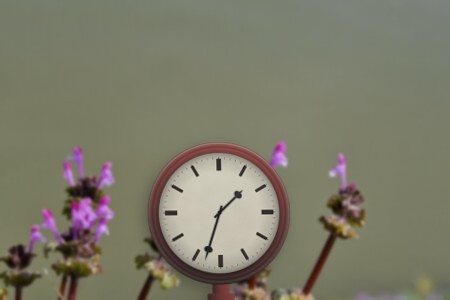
1:33
